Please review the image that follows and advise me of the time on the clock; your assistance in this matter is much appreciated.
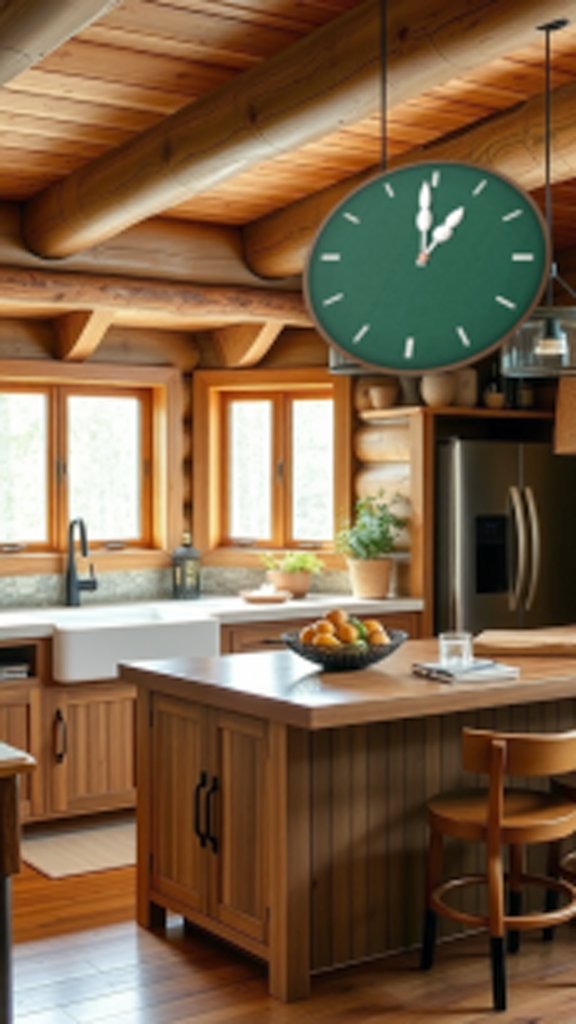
12:59
